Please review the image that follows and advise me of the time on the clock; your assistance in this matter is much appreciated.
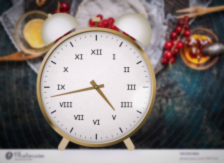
4:43
